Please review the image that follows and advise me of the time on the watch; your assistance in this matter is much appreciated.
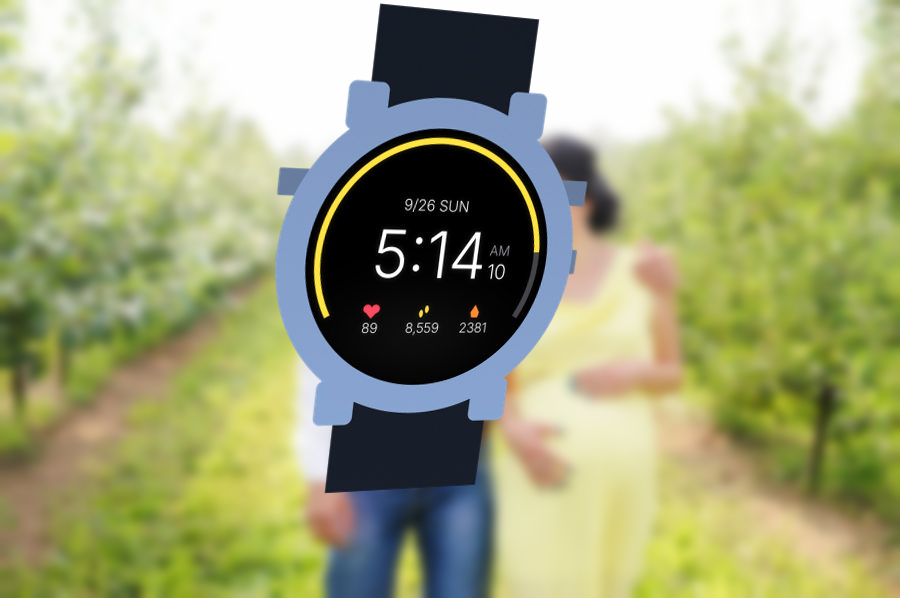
5:14:10
